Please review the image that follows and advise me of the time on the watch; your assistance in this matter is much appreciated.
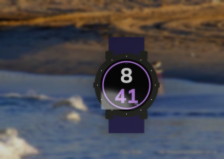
8:41
